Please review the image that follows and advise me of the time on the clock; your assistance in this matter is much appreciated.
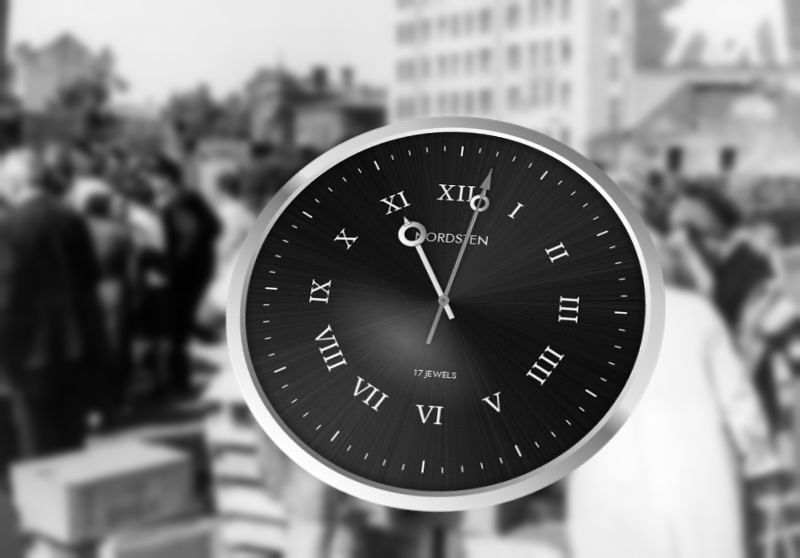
11:02:02
